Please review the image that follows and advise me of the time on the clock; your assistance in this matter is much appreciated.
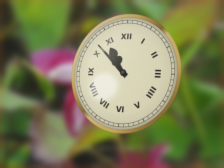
10:52
